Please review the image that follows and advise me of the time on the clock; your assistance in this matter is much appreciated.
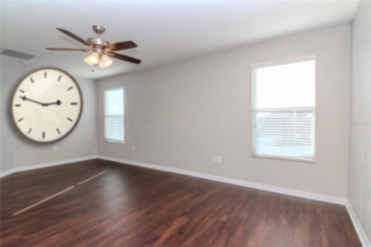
2:48
